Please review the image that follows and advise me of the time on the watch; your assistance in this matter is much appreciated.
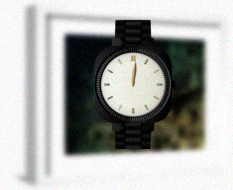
12:01
